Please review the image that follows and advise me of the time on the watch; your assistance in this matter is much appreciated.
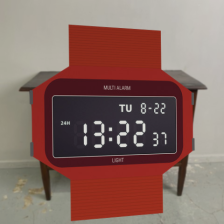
13:22:37
